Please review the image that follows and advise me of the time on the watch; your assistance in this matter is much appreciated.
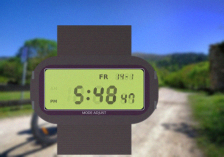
5:48:47
